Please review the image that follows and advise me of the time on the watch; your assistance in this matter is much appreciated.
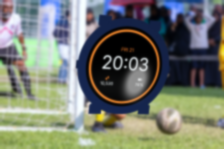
20:03
